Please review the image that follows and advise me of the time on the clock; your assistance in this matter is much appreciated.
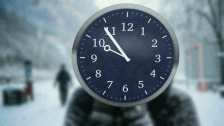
9:54
